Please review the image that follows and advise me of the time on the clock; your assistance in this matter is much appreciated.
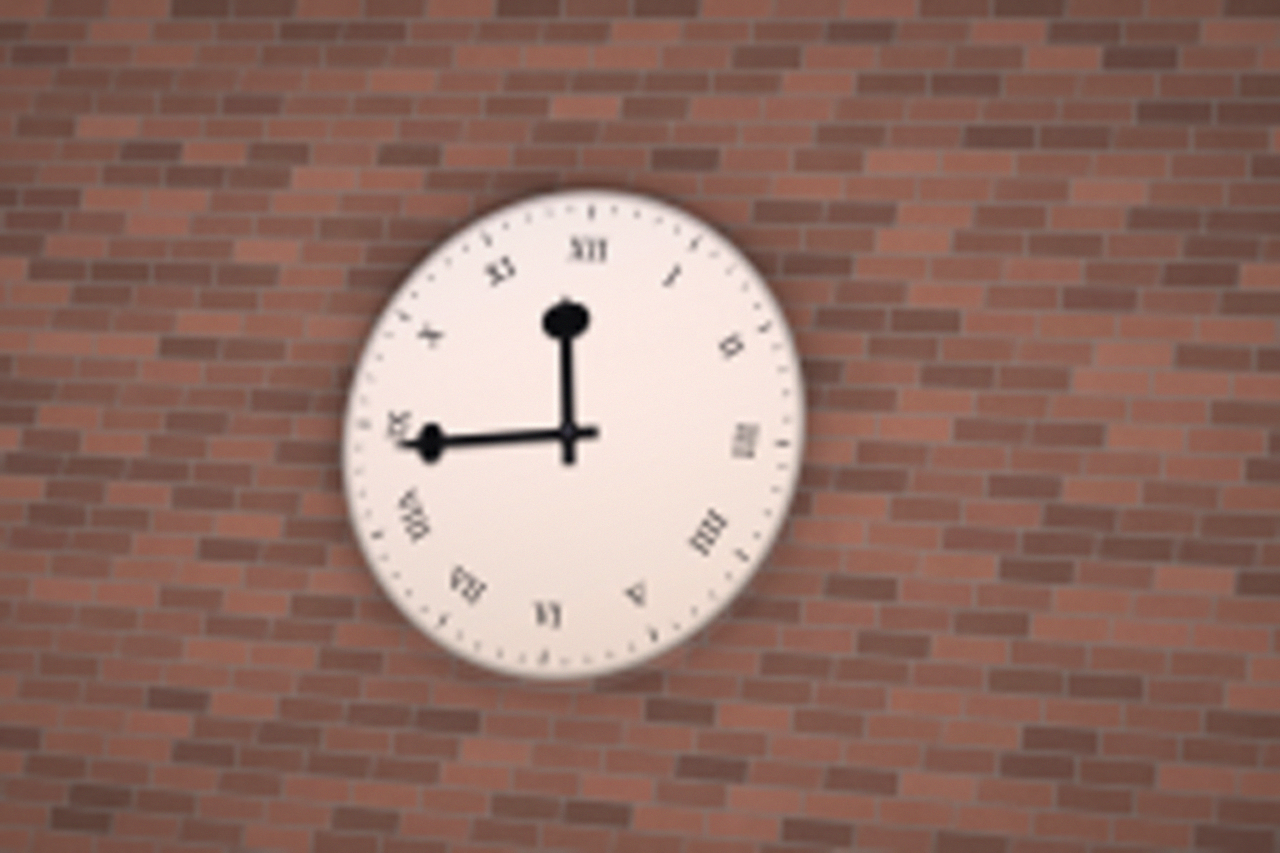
11:44
